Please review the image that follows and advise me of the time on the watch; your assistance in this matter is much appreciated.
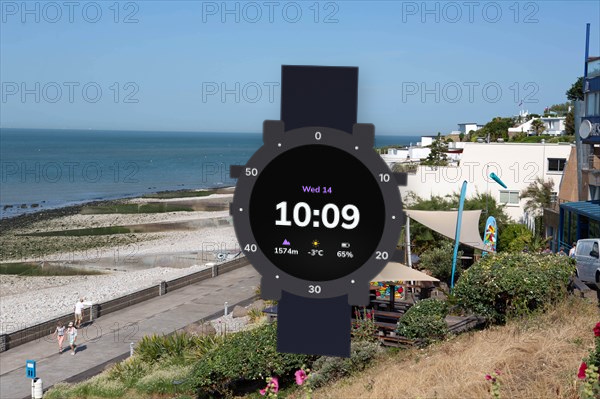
10:09
